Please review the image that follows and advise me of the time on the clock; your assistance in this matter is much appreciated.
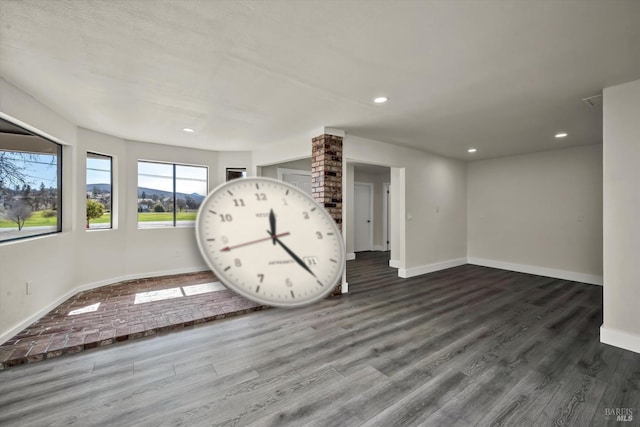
12:24:43
